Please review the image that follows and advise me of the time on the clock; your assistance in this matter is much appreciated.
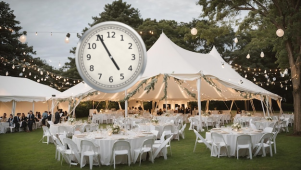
4:55
